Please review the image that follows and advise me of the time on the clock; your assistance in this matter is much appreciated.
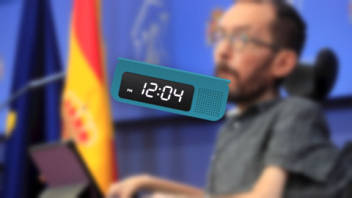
12:04
